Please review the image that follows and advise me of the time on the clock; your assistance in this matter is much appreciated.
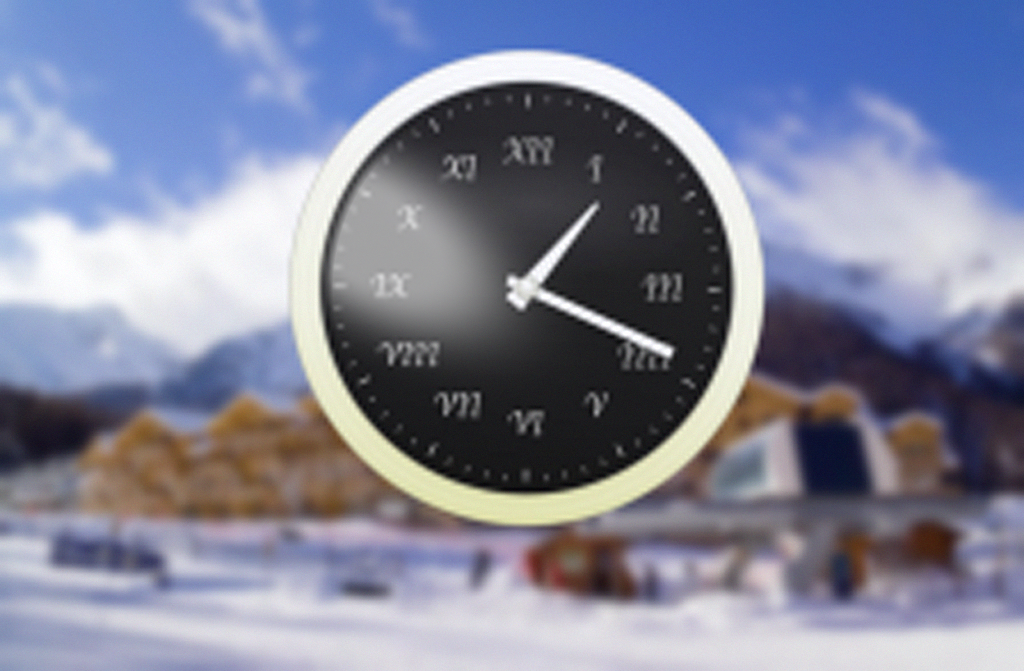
1:19
